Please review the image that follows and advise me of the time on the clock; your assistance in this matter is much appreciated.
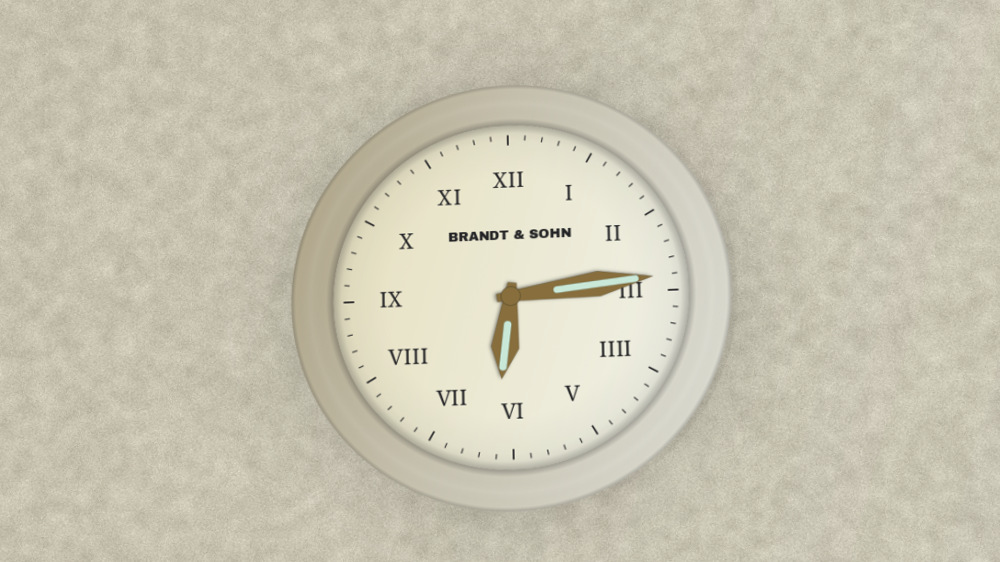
6:14
